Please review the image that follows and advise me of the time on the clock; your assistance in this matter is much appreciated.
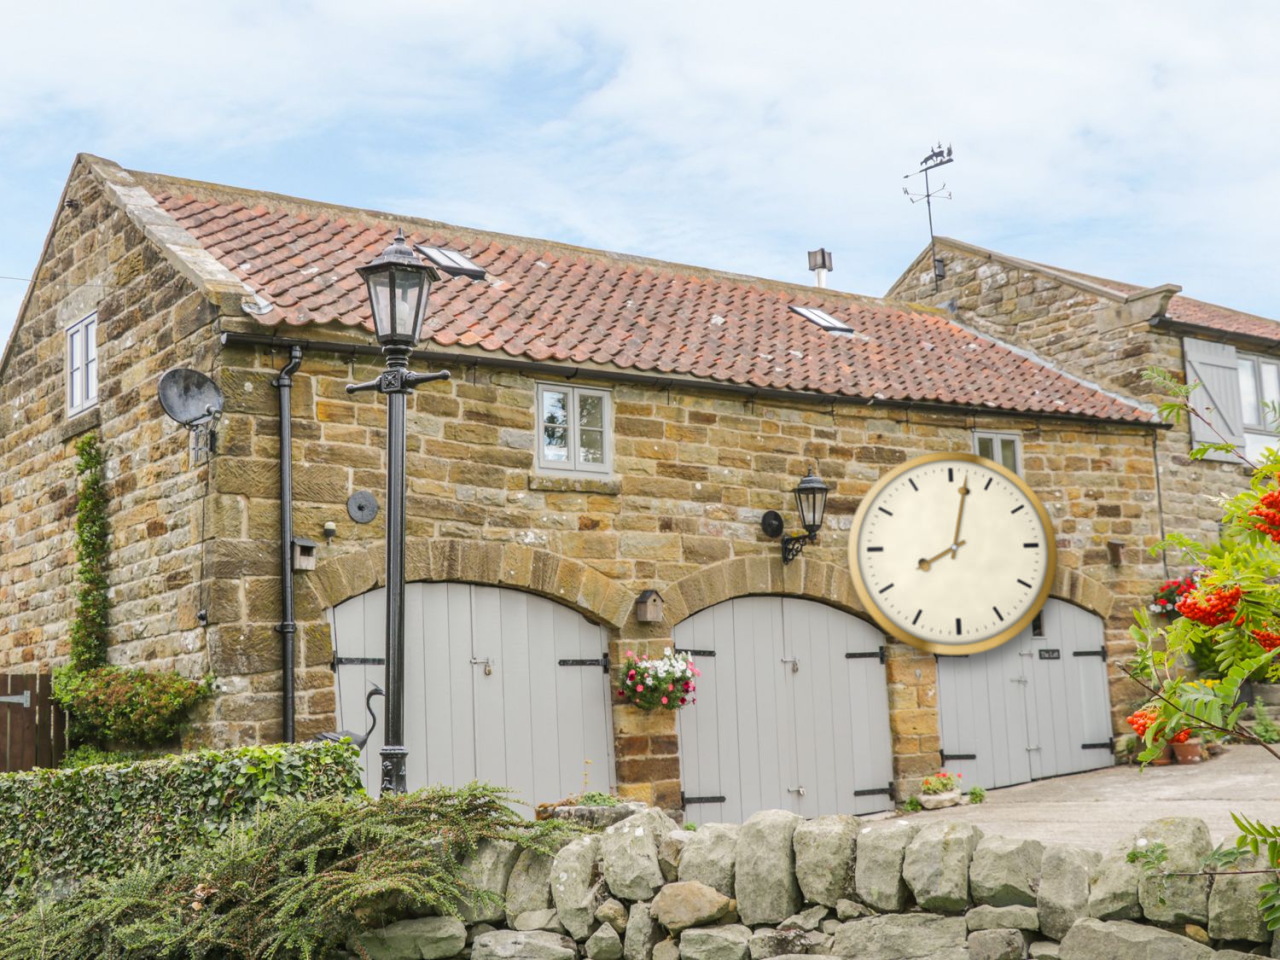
8:02
